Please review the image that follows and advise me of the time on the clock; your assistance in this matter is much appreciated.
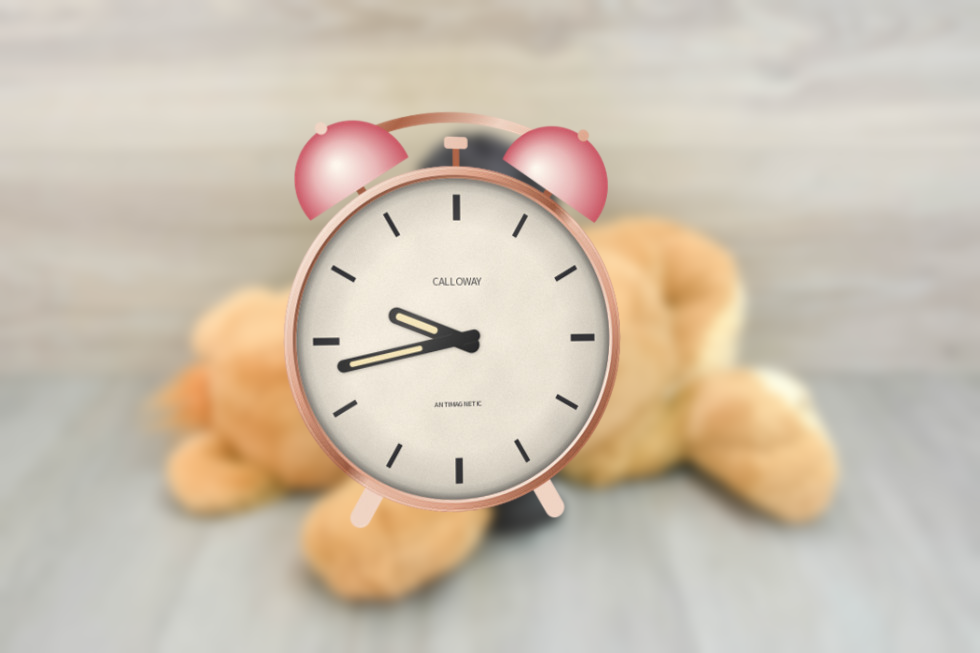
9:43
